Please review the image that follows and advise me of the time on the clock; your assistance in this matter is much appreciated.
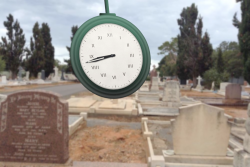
8:43
